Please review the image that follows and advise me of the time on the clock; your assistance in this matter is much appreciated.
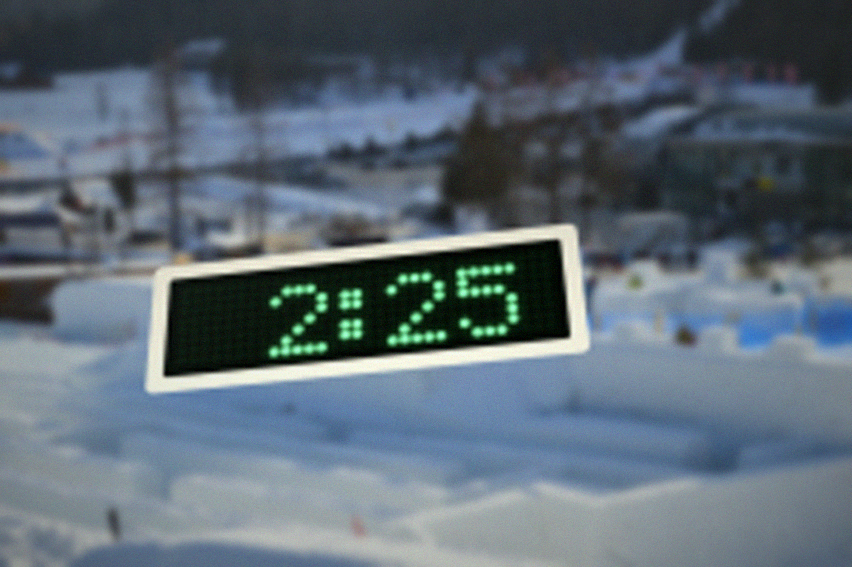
2:25
